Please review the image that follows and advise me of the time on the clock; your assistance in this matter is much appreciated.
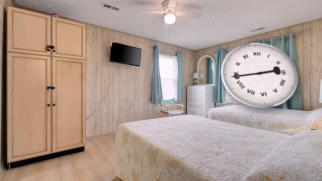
2:44
